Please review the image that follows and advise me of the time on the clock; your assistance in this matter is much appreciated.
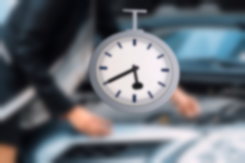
5:40
